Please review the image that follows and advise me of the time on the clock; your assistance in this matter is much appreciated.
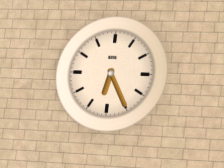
6:25
